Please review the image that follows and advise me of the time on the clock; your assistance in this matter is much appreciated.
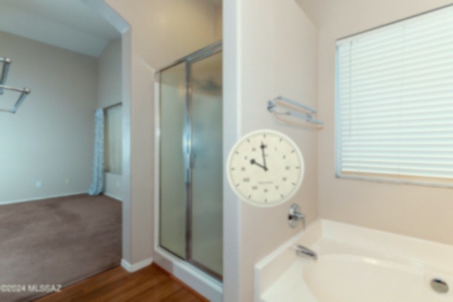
9:59
